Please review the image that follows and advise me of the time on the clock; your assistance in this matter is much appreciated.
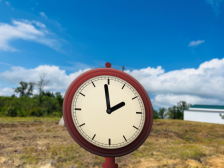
1:59
